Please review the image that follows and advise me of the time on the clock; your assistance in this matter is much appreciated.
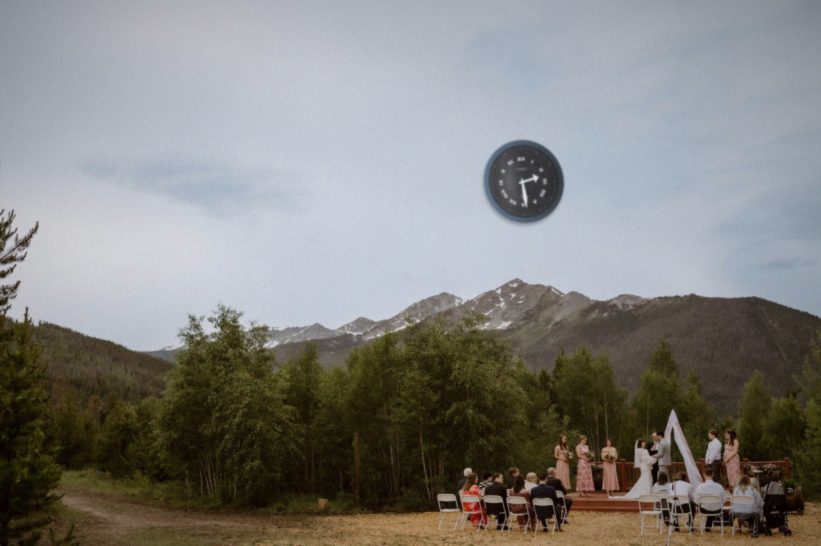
2:29
